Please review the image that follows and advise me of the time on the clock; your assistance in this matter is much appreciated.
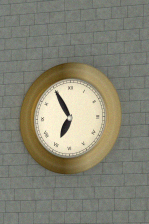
6:55
